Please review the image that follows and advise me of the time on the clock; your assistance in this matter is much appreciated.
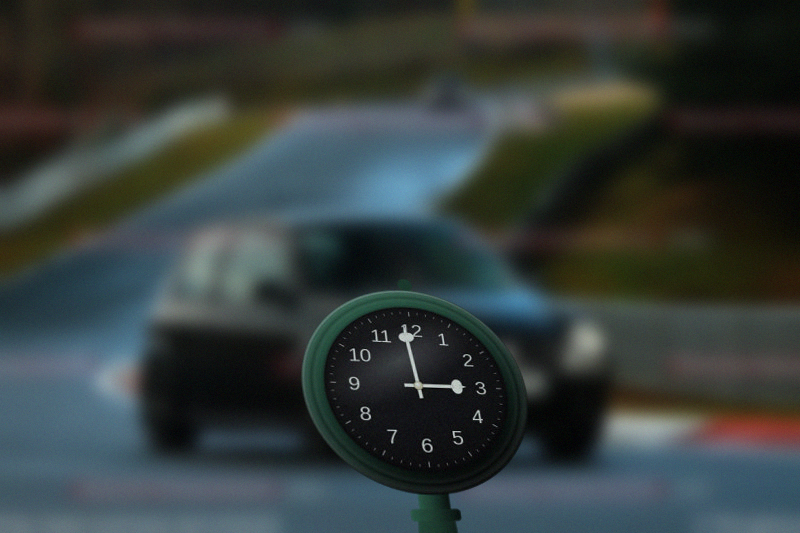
2:59
